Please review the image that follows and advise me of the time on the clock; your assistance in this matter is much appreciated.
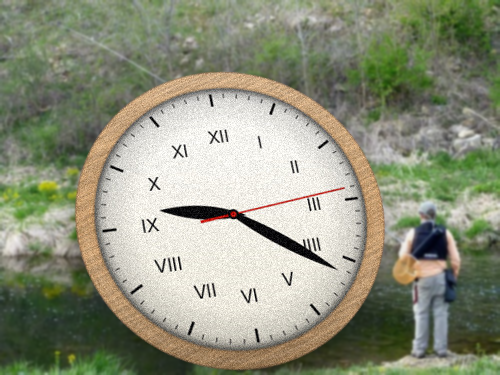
9:21:14
